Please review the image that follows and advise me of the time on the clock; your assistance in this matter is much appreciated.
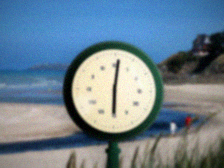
6:01
